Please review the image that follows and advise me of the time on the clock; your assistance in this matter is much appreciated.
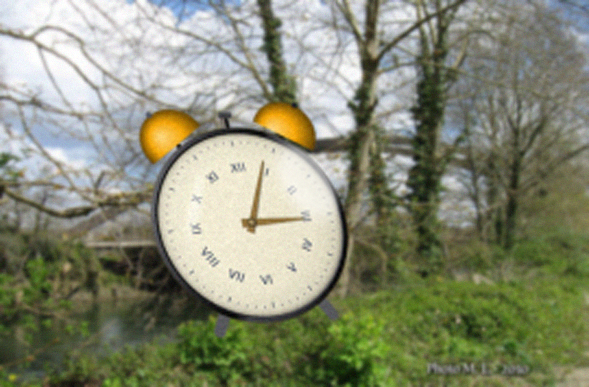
3:04
